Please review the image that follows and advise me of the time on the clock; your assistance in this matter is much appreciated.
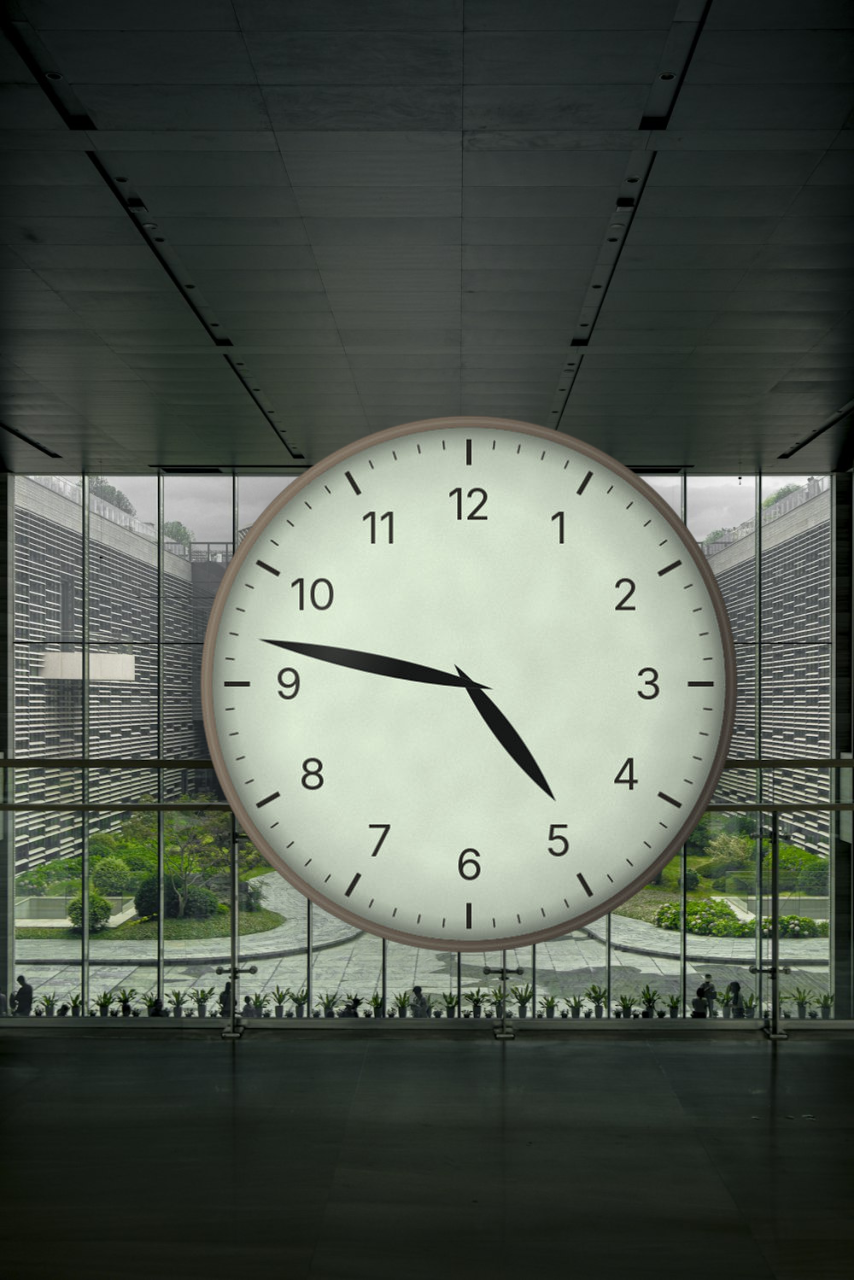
4:47
